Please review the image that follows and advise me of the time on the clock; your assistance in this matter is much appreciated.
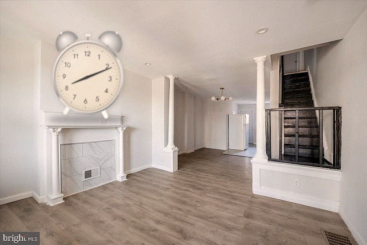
8:11
